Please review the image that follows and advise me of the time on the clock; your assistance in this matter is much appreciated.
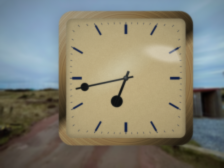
6:43
